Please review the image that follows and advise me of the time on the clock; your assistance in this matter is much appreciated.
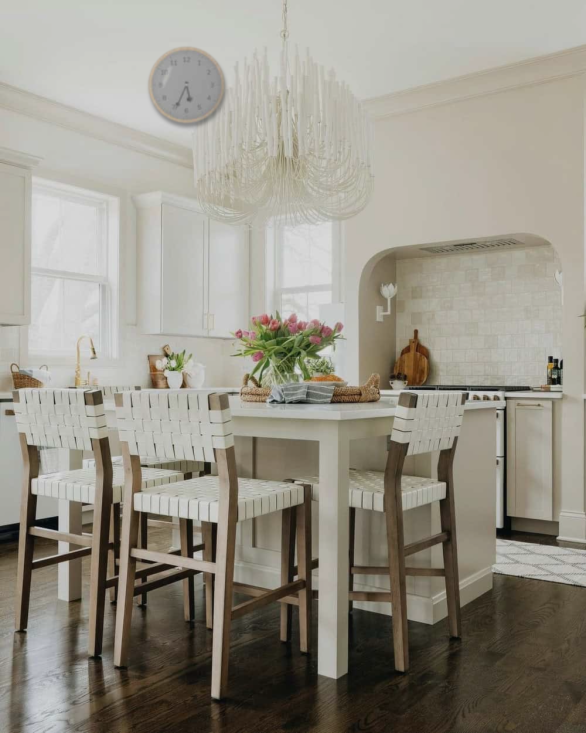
5:34
